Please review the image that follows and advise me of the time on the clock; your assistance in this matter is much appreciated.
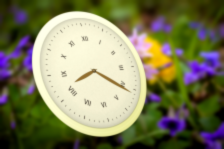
8:21
